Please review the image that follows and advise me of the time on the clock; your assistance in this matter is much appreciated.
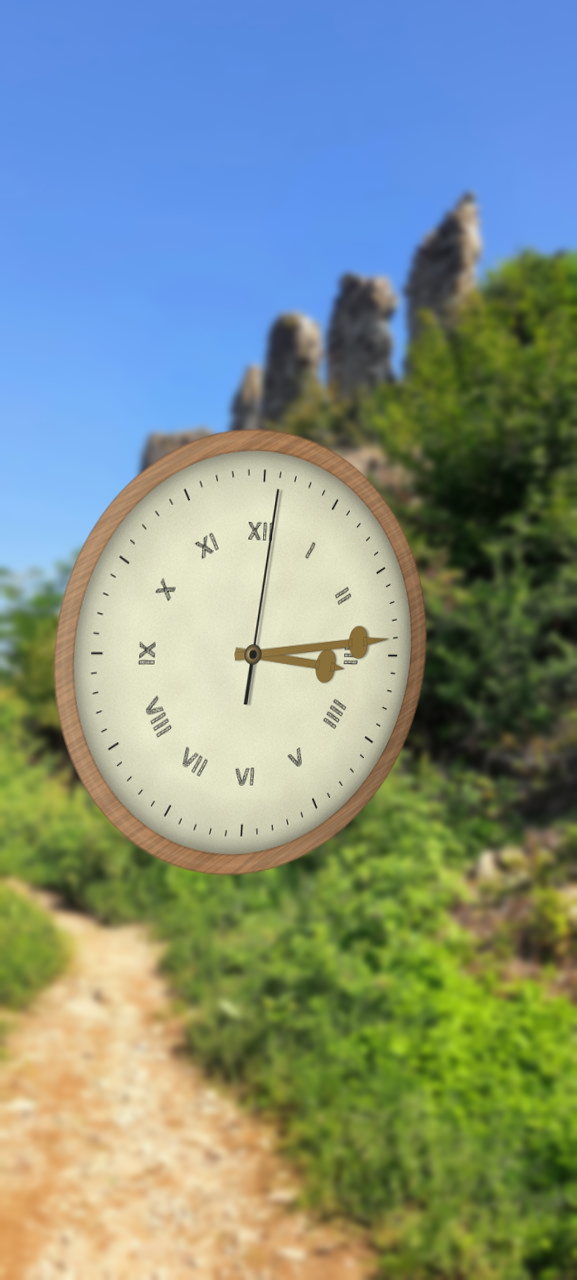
3:14:01
